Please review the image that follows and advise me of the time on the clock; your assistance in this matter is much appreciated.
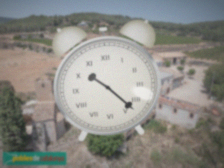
10:23
